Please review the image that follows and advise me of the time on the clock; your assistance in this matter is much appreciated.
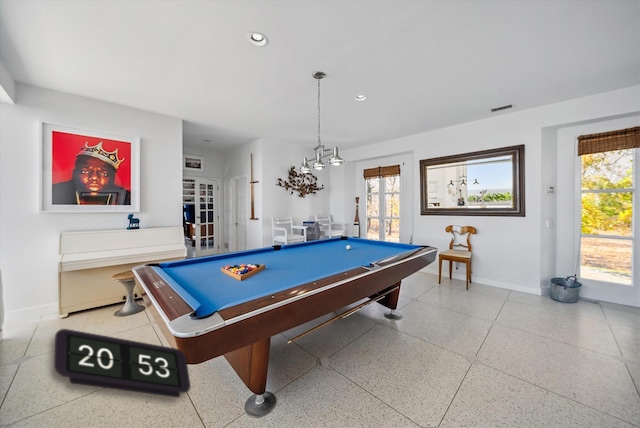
20:53
